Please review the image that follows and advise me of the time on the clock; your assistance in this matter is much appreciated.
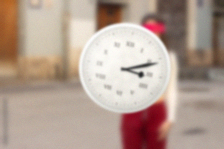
3:11
